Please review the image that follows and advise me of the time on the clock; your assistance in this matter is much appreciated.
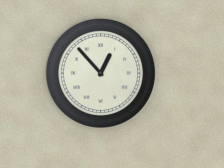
12:53
